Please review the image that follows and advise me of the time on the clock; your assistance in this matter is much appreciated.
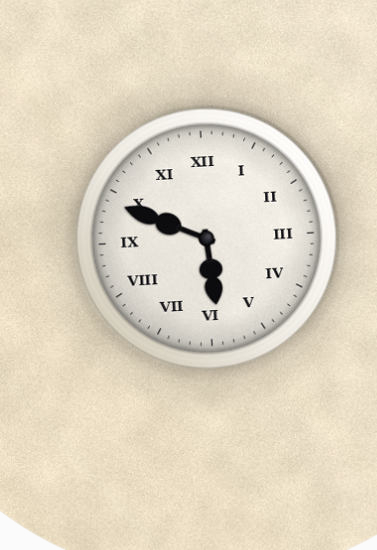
5:49
